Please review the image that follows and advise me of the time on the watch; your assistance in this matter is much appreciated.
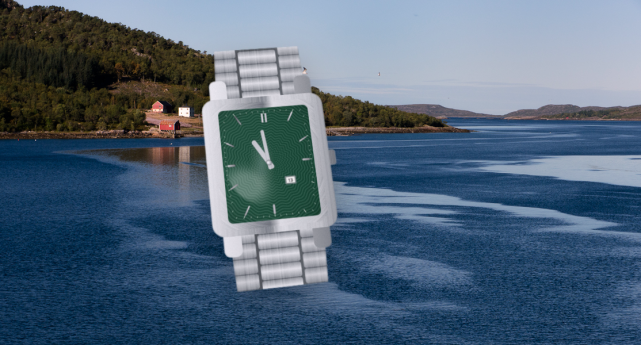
10:59
